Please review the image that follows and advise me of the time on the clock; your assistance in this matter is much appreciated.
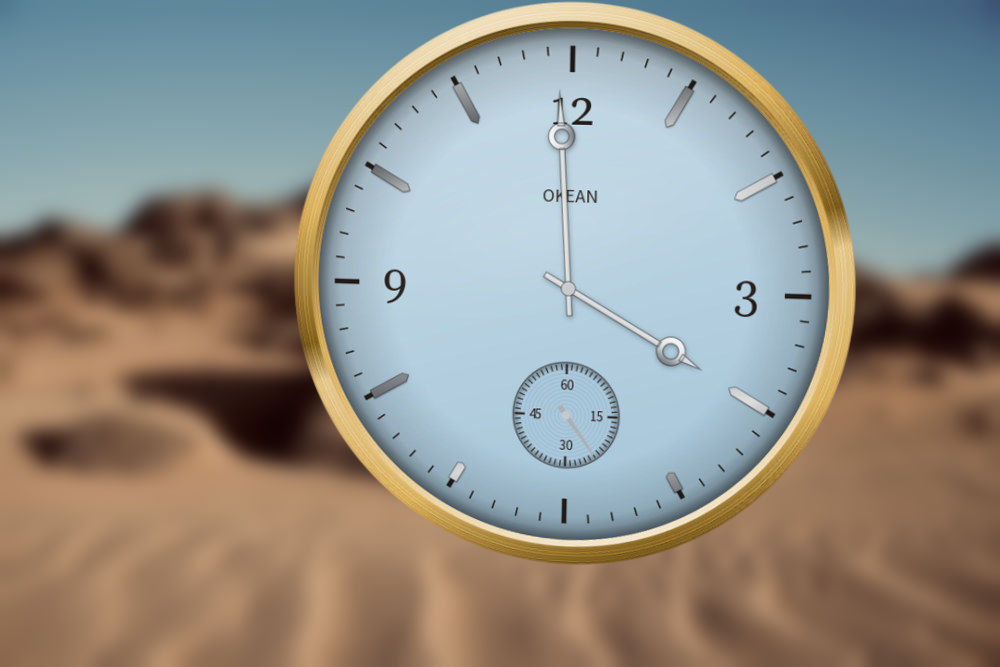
3:59:24
